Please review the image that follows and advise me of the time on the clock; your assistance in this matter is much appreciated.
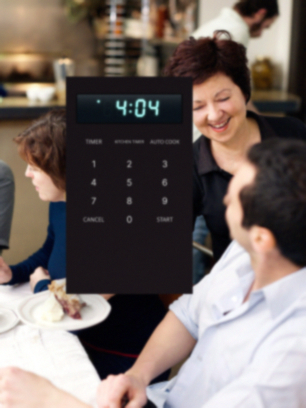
4:04
